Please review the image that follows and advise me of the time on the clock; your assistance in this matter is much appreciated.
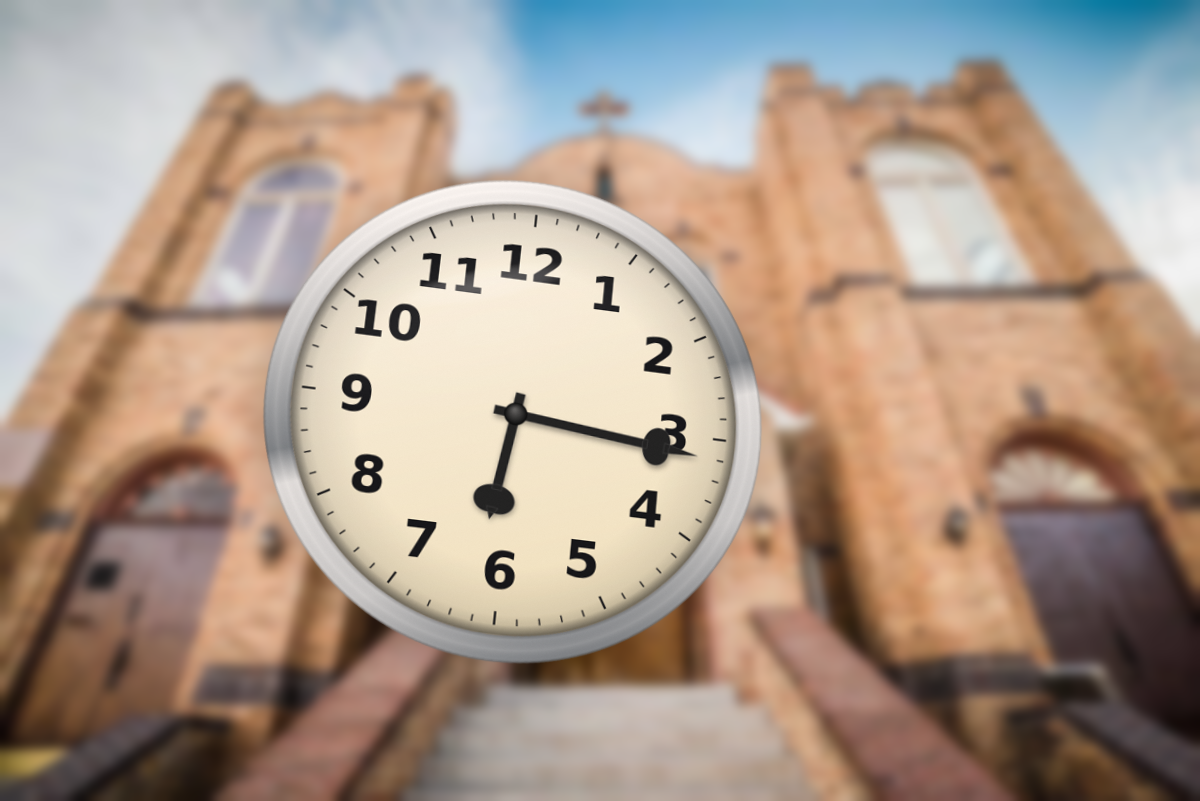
6:16
